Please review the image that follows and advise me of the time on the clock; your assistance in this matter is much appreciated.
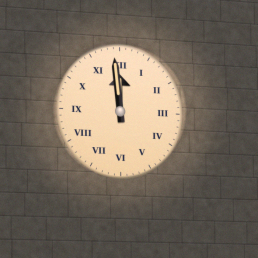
11:59
